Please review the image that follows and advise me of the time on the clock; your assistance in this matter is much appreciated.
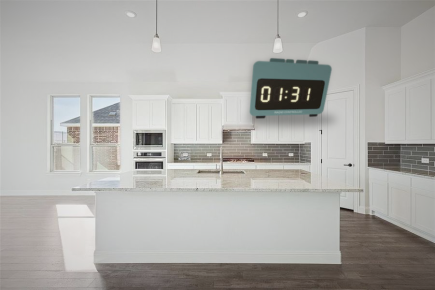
1:31
